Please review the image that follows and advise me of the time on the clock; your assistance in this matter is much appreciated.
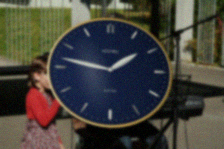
1:47
